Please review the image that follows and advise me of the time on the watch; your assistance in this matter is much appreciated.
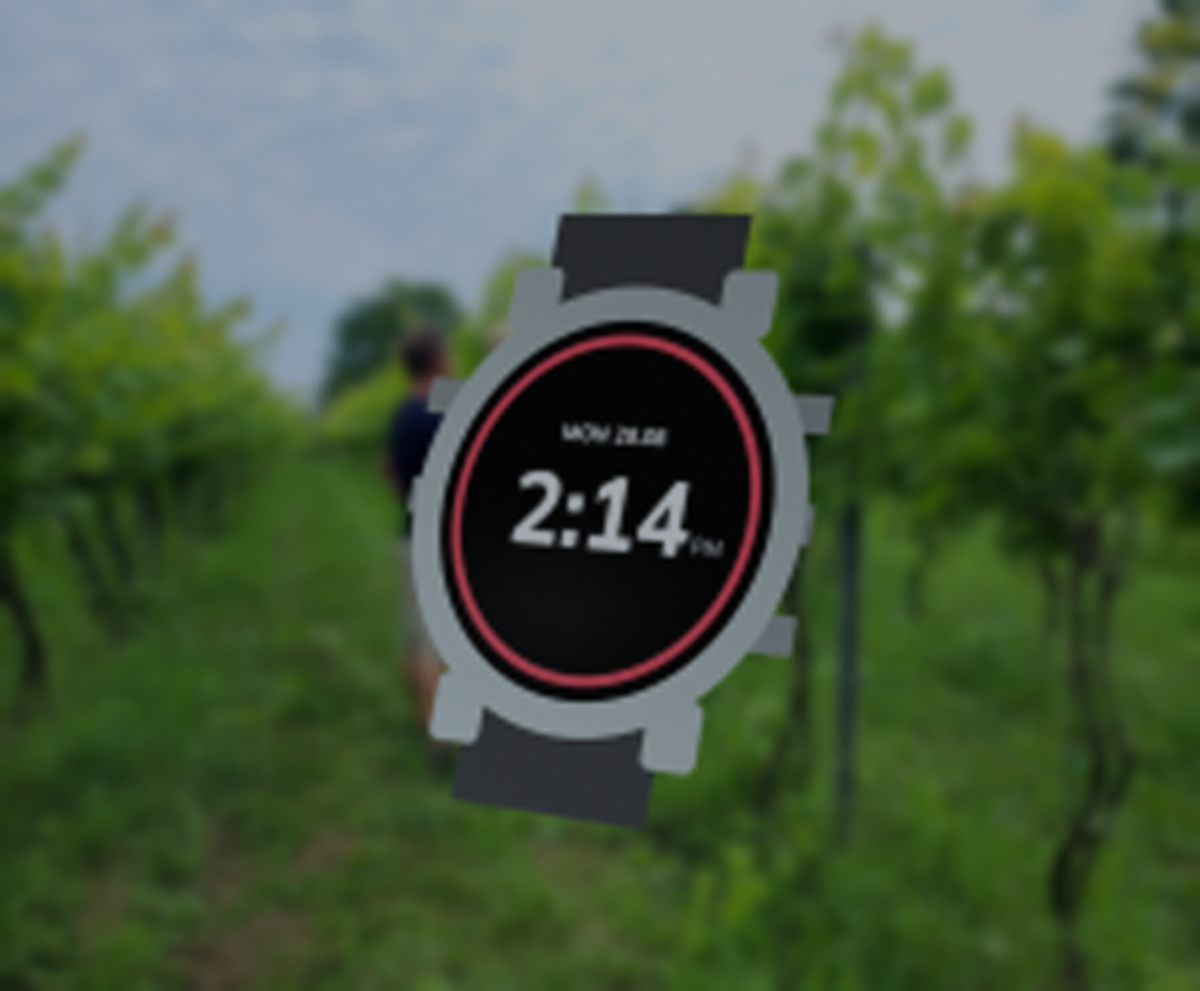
2:14
